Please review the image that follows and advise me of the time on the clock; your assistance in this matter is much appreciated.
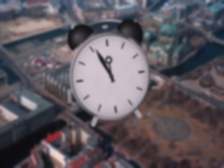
11:56
